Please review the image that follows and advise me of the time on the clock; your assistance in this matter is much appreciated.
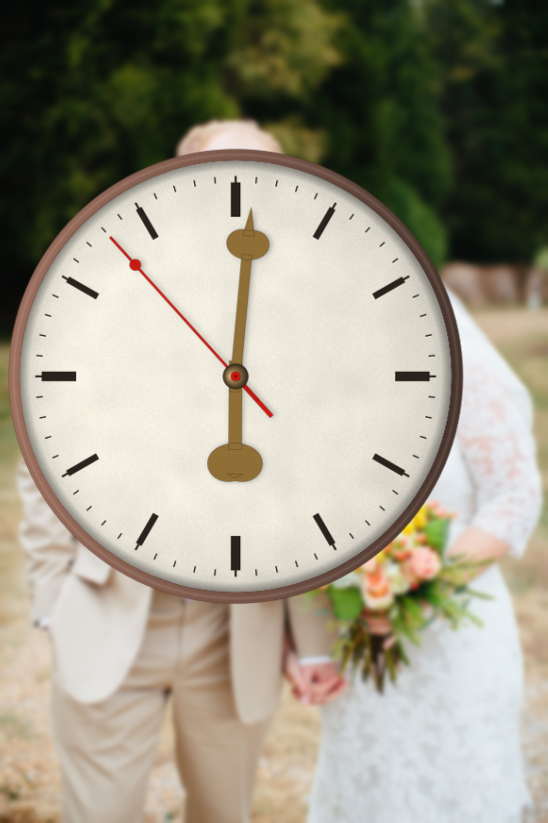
6:00:53
